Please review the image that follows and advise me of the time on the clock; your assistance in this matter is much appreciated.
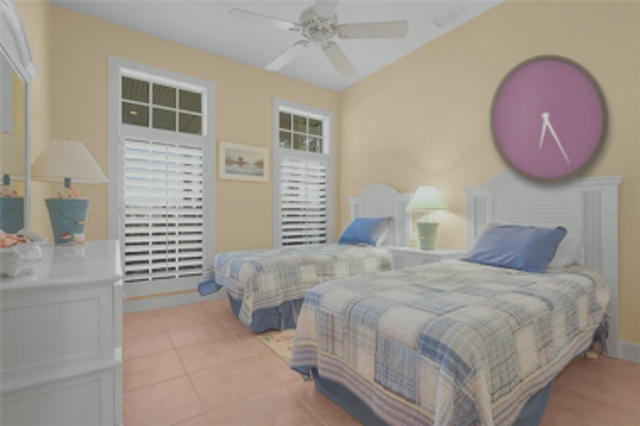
6:25
